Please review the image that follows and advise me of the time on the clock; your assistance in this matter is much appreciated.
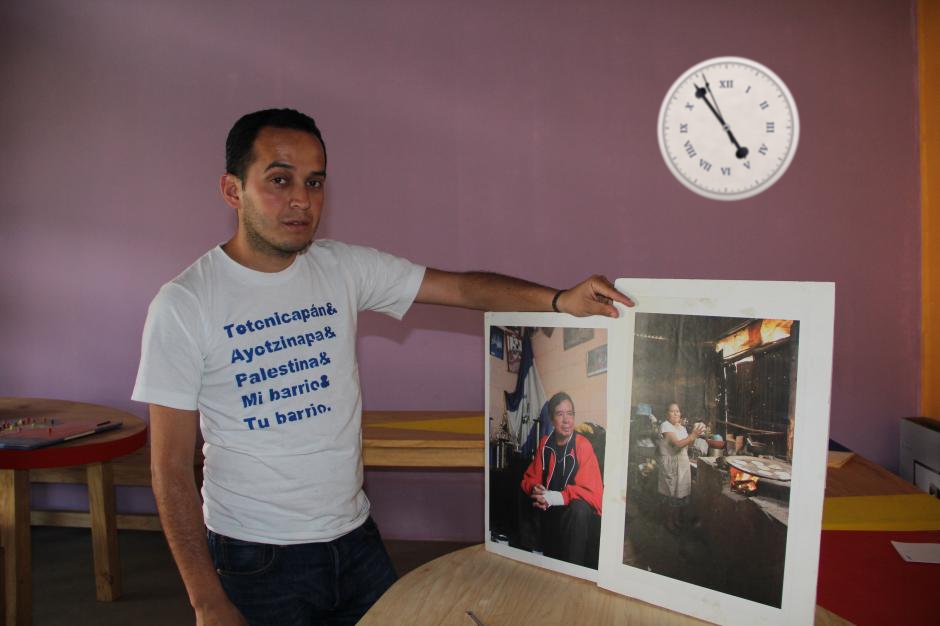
4:53:56
